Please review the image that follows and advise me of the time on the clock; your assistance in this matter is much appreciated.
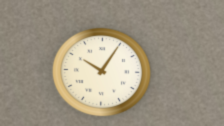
10:05
